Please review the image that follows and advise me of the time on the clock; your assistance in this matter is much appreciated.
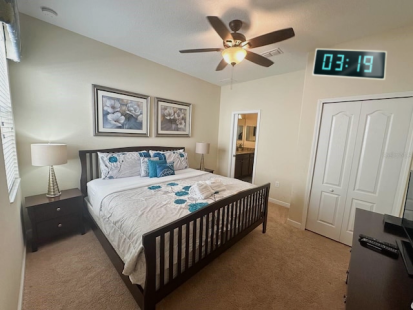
3:19
